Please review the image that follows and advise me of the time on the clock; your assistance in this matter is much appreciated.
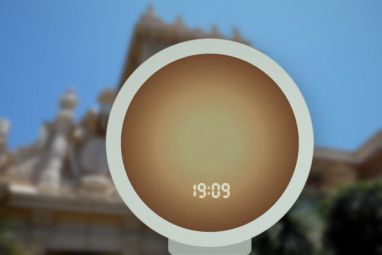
19:09
